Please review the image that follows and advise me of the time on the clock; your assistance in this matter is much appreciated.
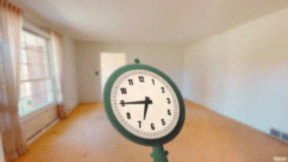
6:45
